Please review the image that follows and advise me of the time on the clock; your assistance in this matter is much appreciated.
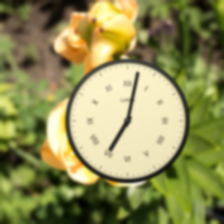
7:02
